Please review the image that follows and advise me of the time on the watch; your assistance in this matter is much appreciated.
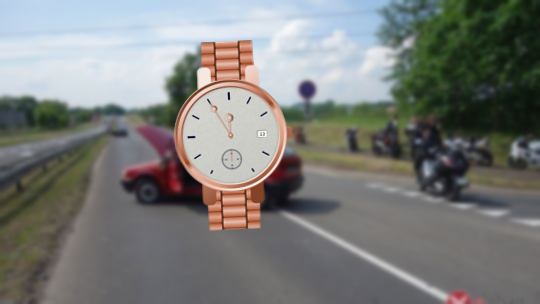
11:55
